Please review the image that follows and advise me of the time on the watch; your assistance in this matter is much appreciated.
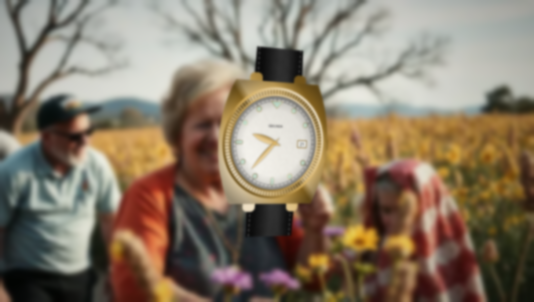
9:37
